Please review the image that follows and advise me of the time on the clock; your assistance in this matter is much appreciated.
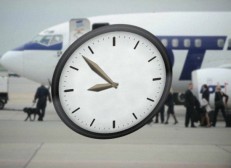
8:53
